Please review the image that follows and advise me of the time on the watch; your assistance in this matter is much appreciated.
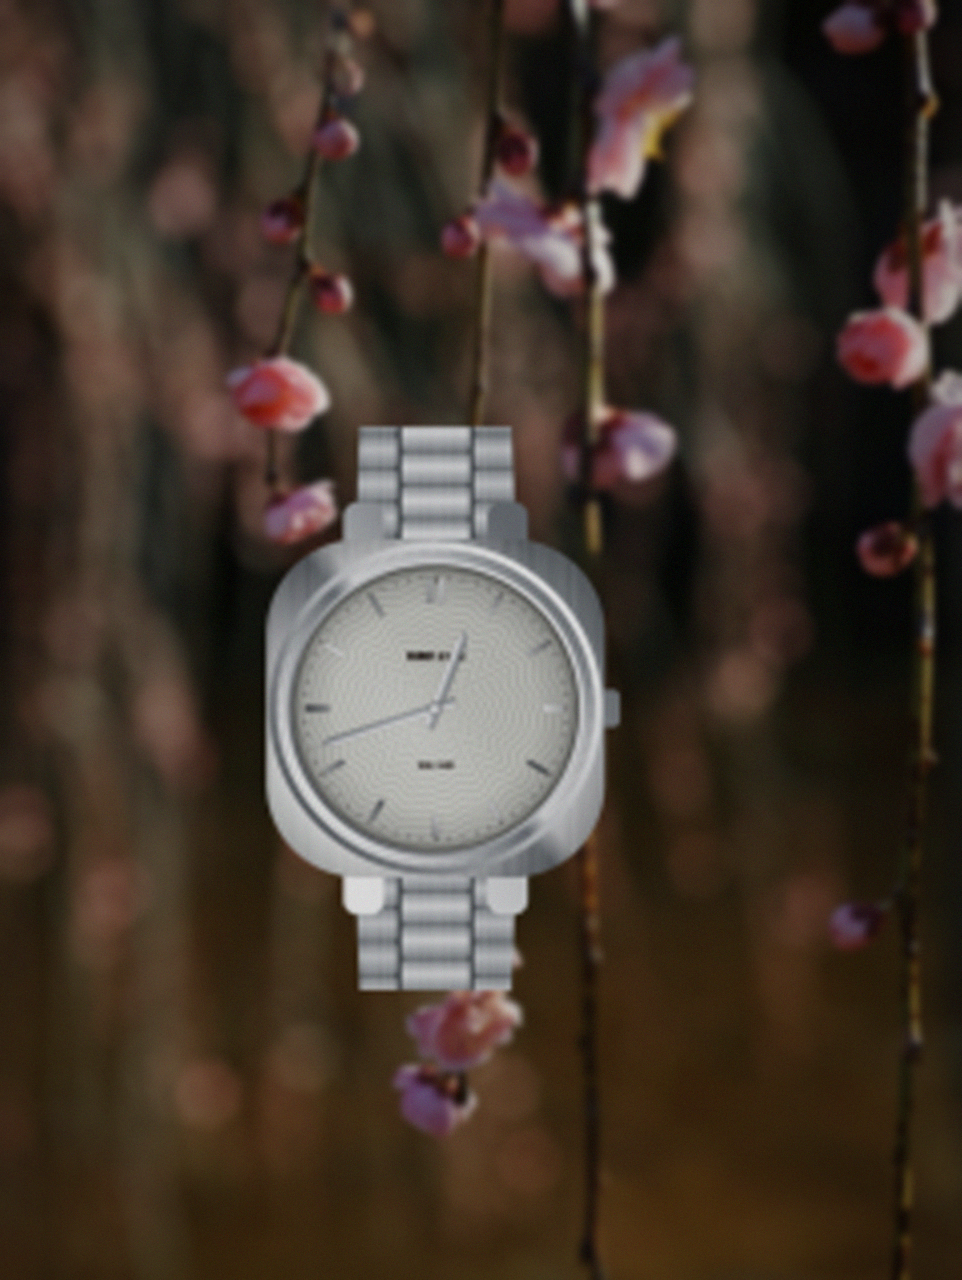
12:42
